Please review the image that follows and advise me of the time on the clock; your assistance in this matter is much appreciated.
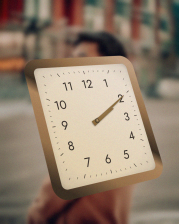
2:10
